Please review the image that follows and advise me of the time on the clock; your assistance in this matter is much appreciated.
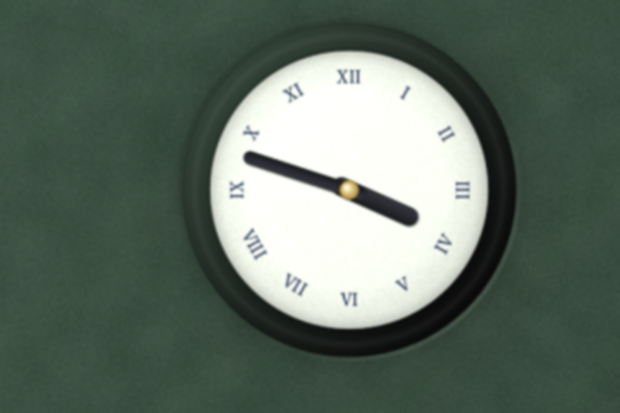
3:48
